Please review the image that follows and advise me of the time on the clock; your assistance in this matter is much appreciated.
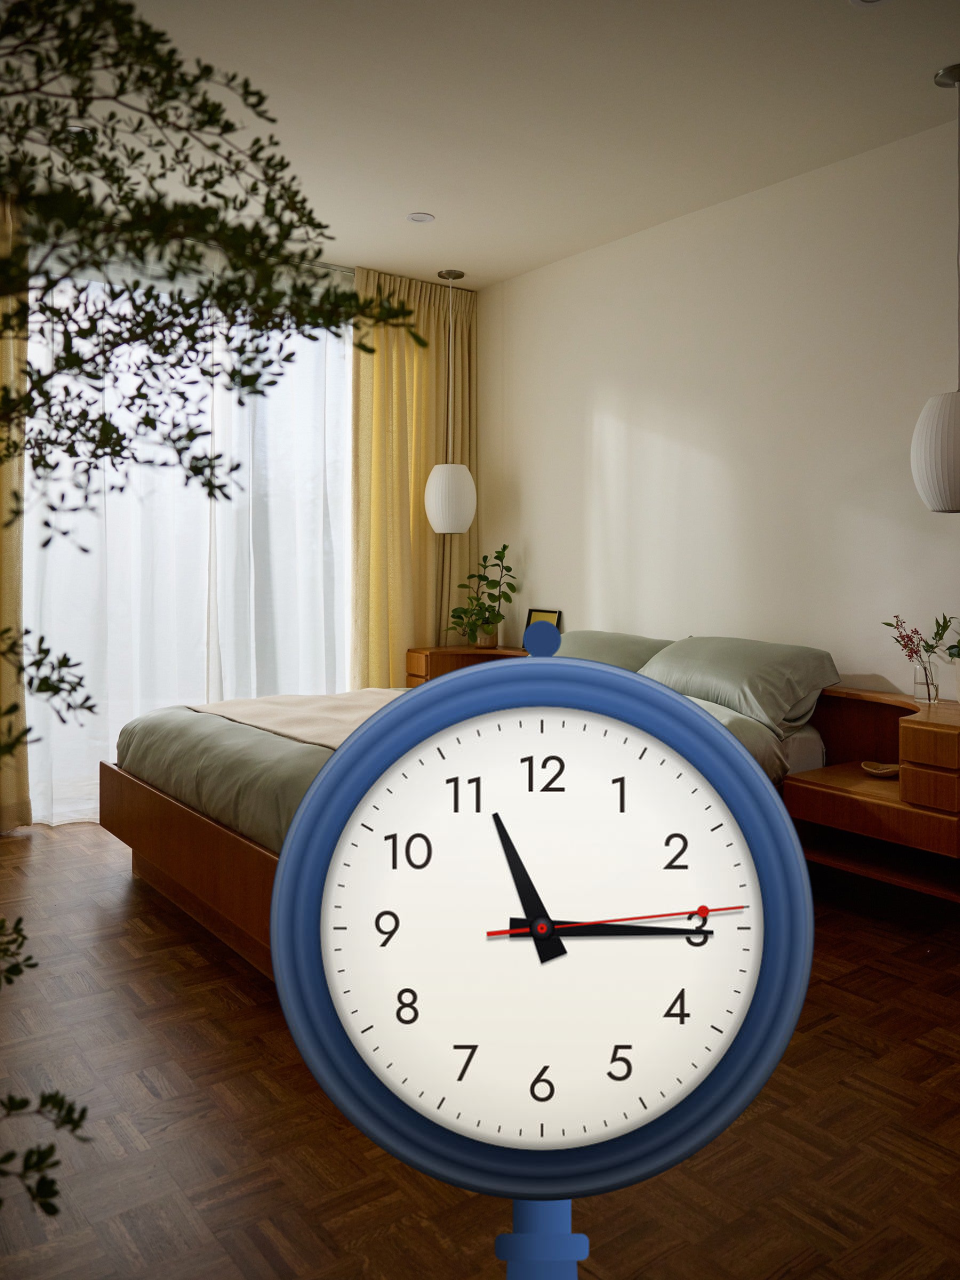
11:15:14
